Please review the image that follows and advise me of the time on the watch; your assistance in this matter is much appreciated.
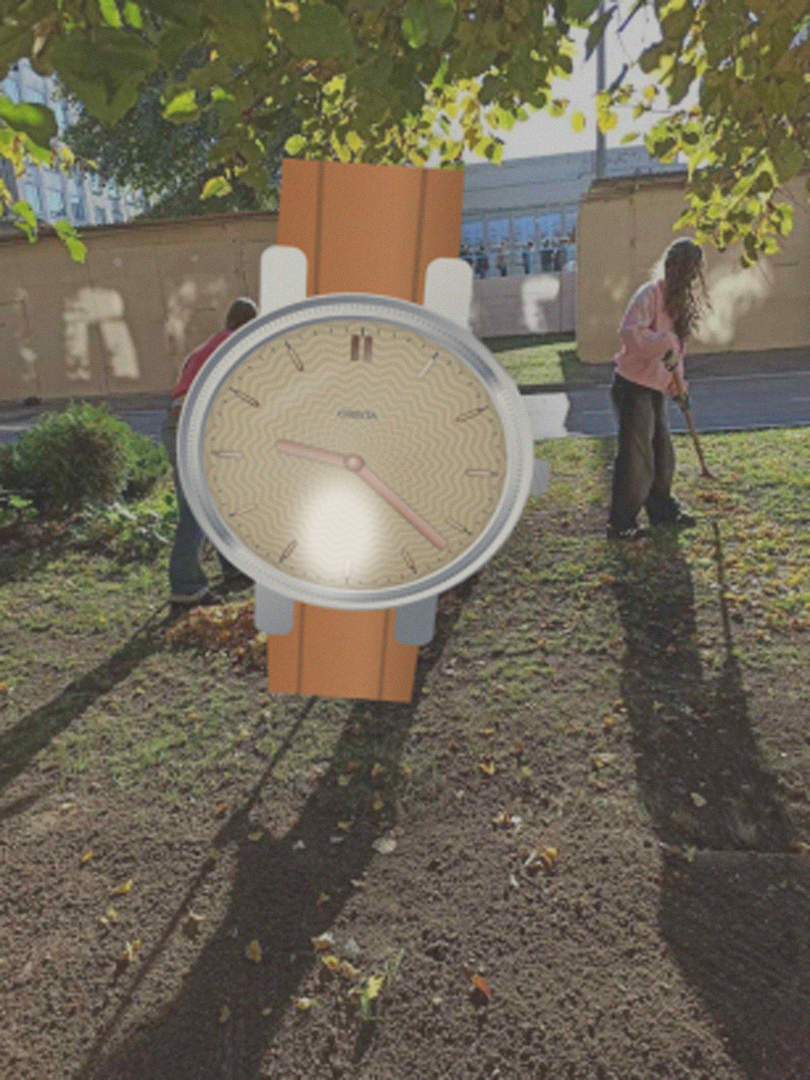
9:22
